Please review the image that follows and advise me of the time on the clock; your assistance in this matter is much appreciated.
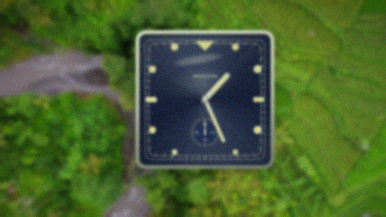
1:26
